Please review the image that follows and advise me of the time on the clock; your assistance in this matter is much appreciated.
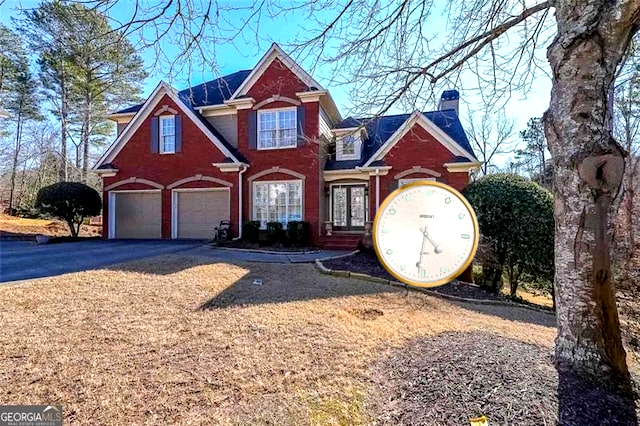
4:31
